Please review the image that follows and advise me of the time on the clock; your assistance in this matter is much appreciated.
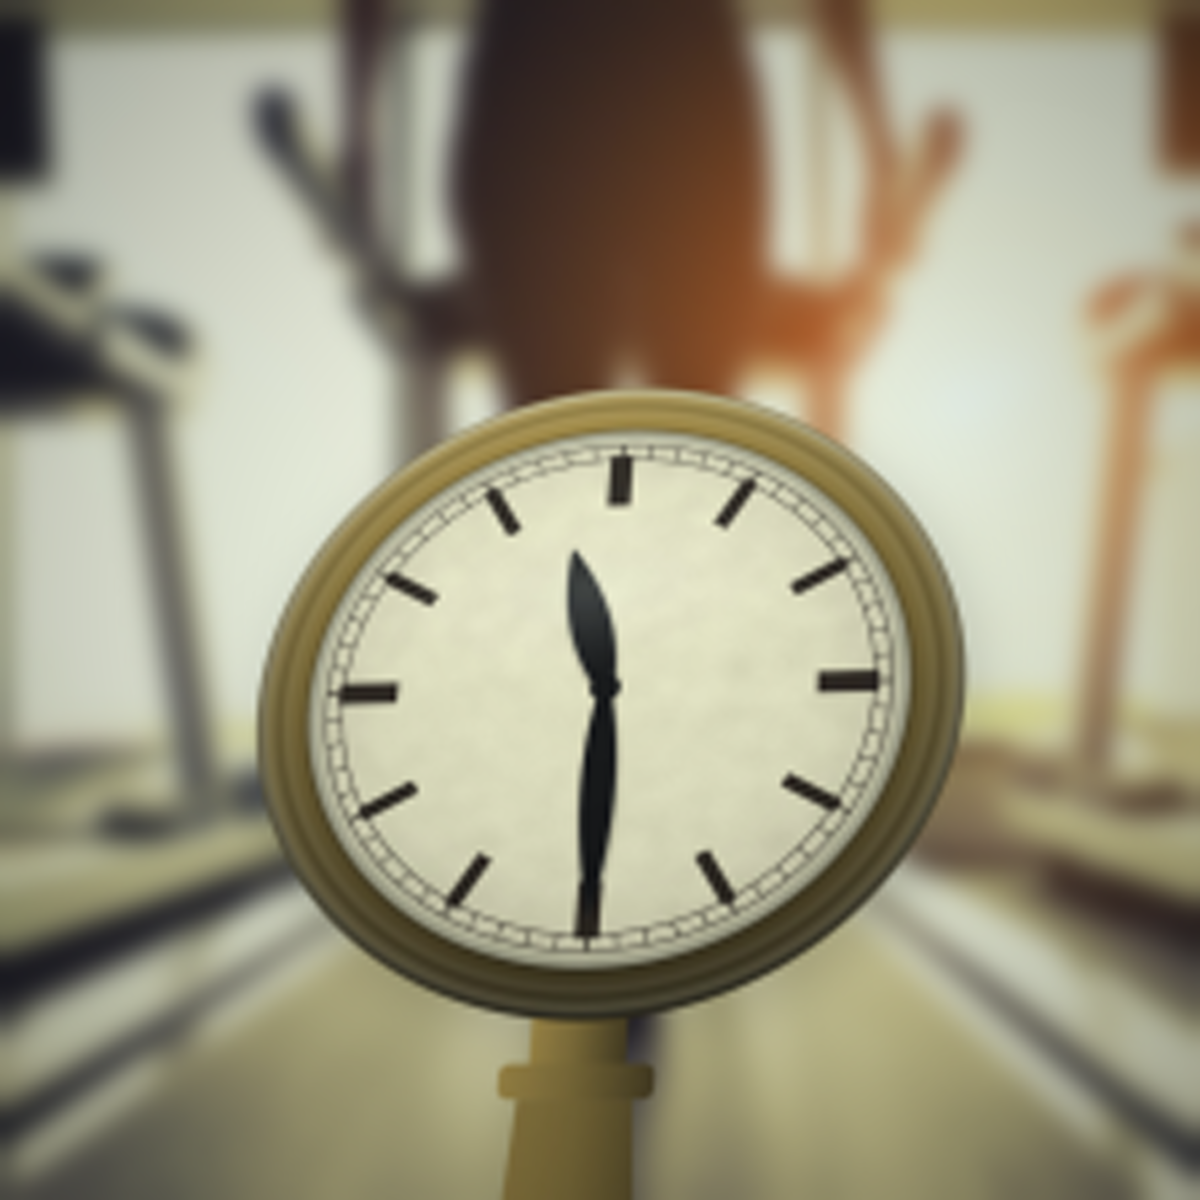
11:30
